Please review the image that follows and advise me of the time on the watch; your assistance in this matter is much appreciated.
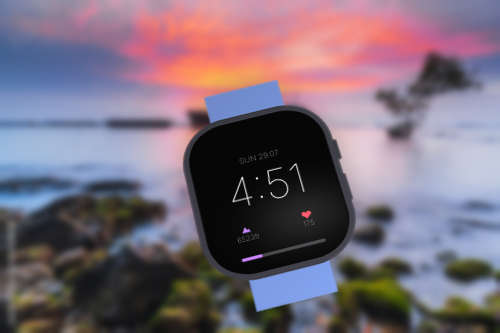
4:51
